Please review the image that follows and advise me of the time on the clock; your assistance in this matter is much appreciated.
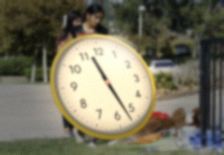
11:27
